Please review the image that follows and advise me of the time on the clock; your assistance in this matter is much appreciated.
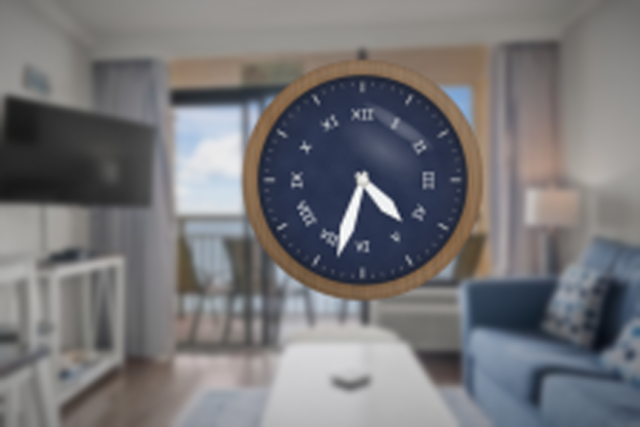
4:33
